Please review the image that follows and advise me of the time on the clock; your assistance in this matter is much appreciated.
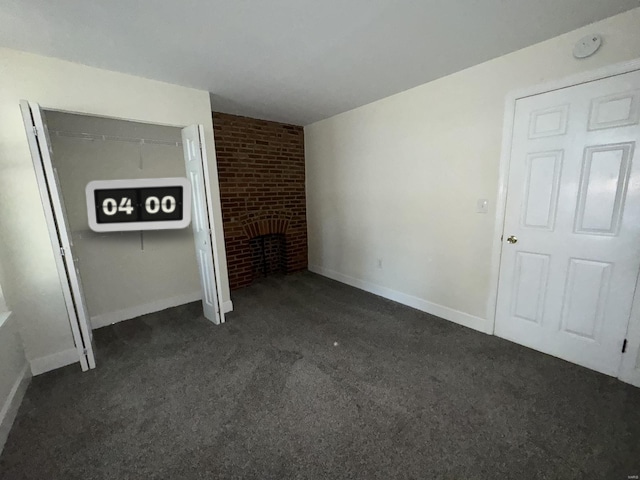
4:00
